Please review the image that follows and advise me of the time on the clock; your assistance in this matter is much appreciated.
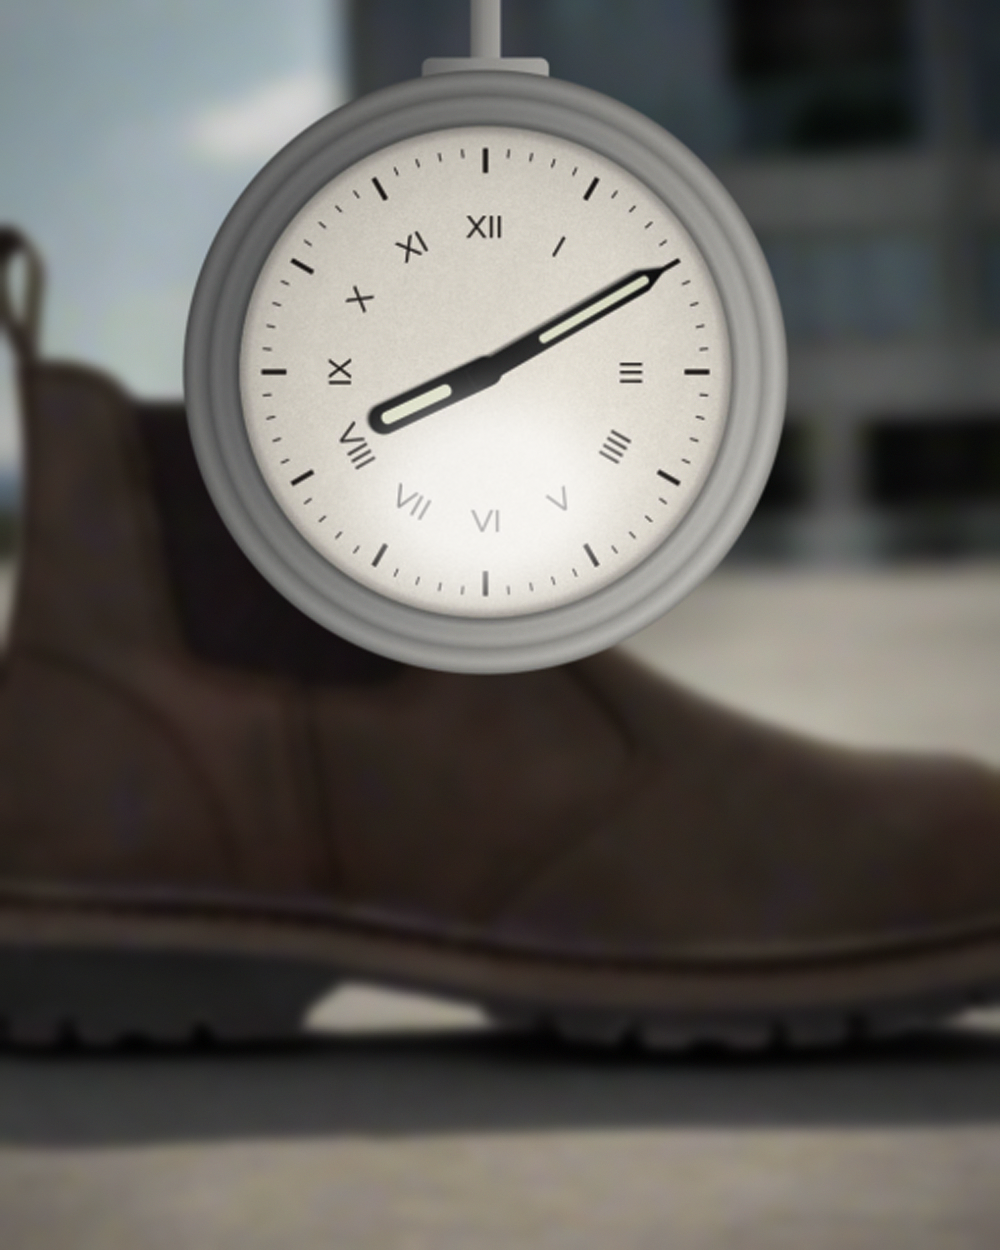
8:10
